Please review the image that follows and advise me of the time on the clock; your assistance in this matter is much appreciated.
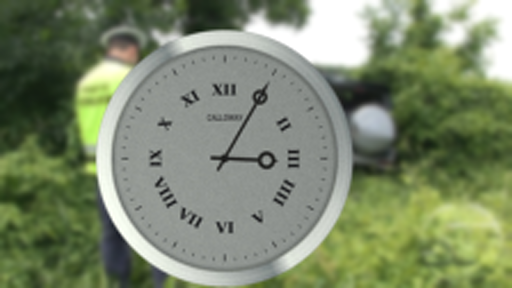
3:05
